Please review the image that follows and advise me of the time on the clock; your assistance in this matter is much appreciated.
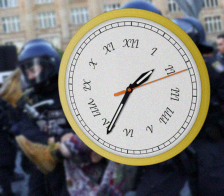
1:34:11
